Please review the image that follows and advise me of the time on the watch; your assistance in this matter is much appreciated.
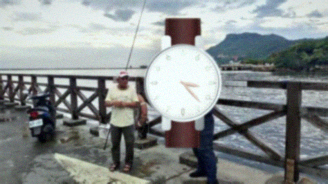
3:23
